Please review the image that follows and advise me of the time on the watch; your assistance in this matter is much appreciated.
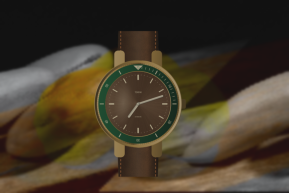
7:12
